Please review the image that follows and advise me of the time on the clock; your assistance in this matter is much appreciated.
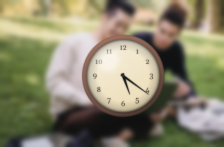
5:21
